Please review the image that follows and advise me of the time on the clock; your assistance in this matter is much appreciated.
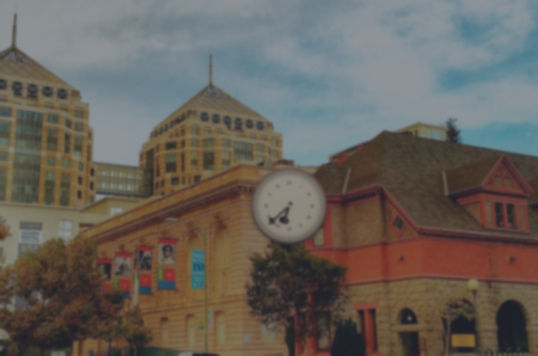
6:38
